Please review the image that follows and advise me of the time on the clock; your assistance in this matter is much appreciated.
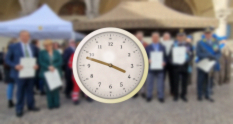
3:48
